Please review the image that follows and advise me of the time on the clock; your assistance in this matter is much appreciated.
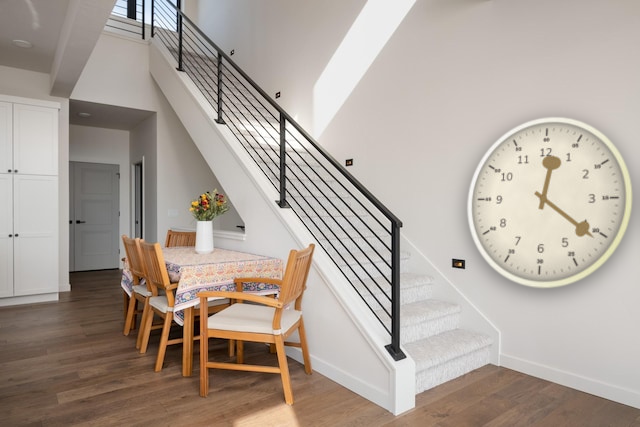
12:21
